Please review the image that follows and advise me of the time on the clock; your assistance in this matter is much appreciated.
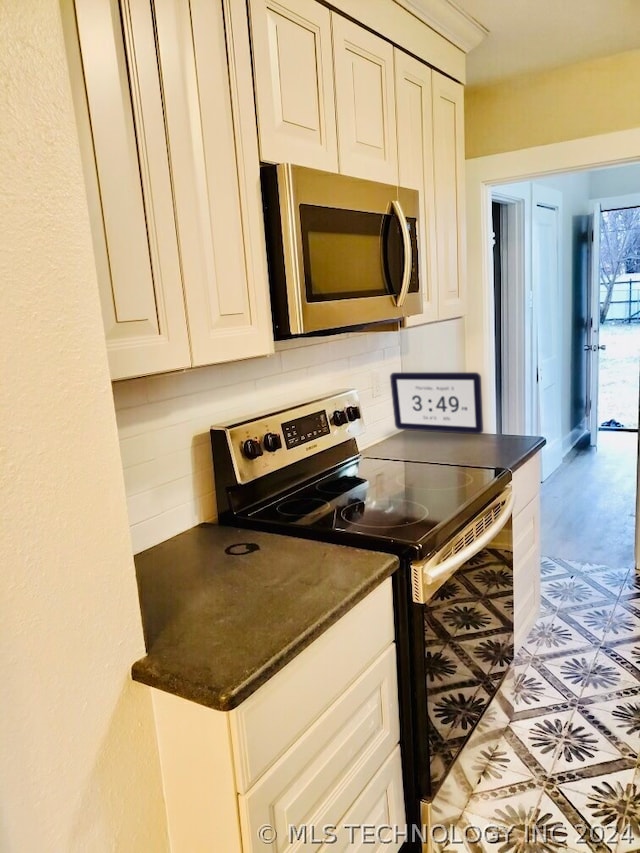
3:49
